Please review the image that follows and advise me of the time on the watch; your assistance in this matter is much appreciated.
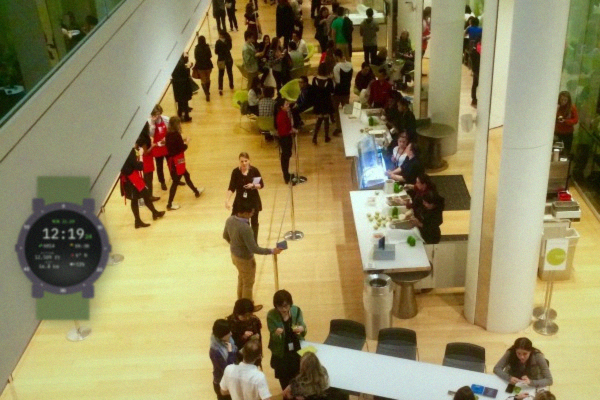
12:19
